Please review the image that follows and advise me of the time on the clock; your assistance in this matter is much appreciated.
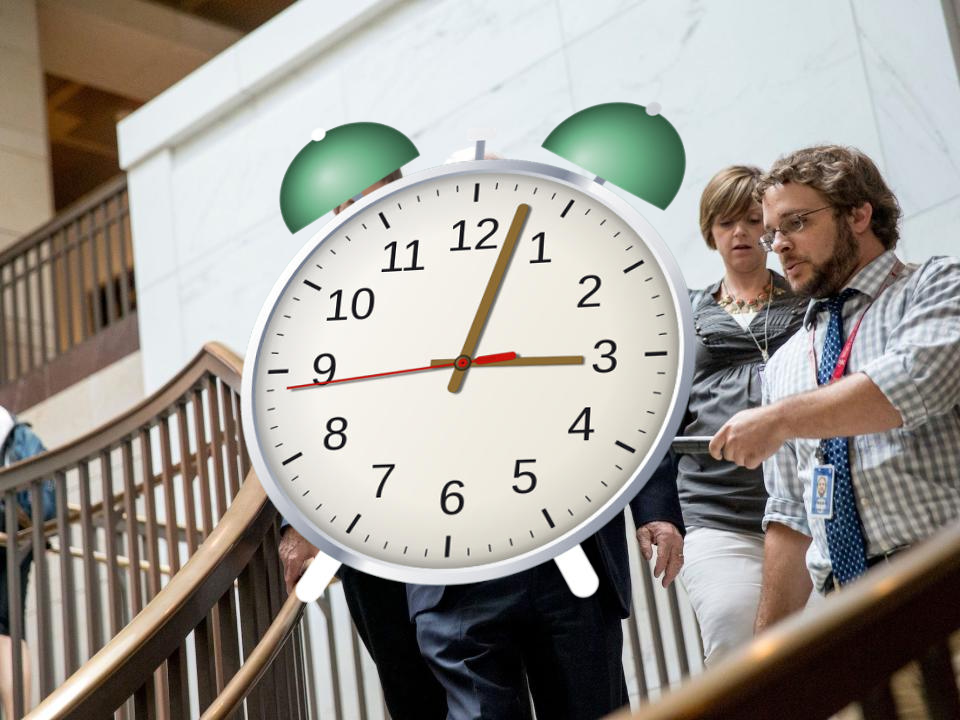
3:02:44
